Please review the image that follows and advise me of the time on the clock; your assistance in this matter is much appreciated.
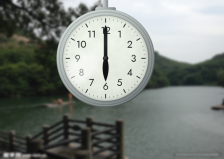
6:00
